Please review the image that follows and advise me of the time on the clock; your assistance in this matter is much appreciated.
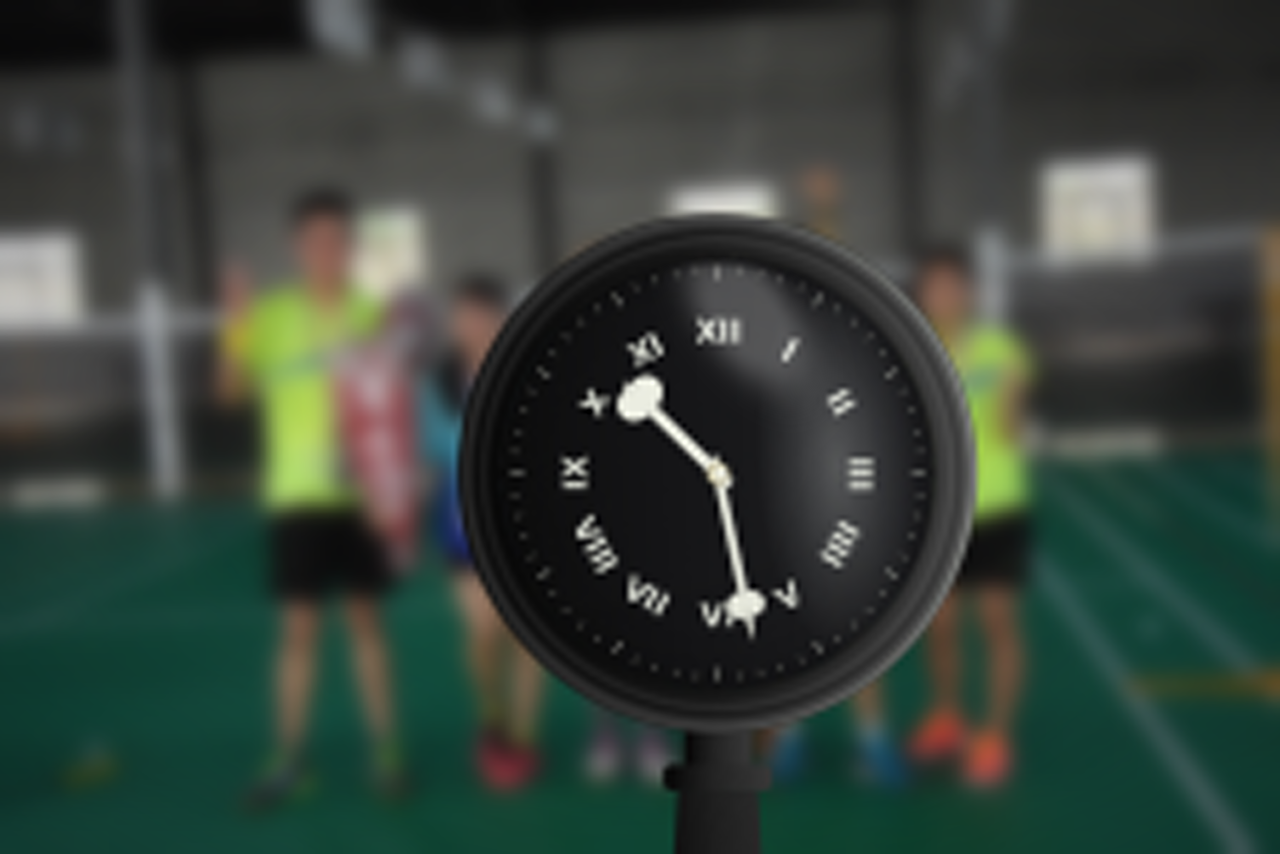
10:28
